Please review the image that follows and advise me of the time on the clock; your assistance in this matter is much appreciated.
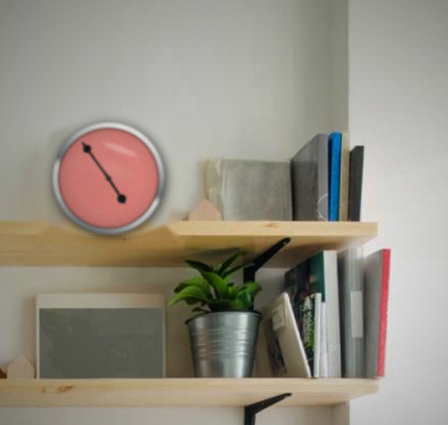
4:54
